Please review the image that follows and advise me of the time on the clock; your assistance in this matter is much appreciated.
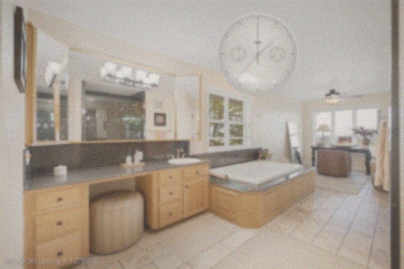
1:37
